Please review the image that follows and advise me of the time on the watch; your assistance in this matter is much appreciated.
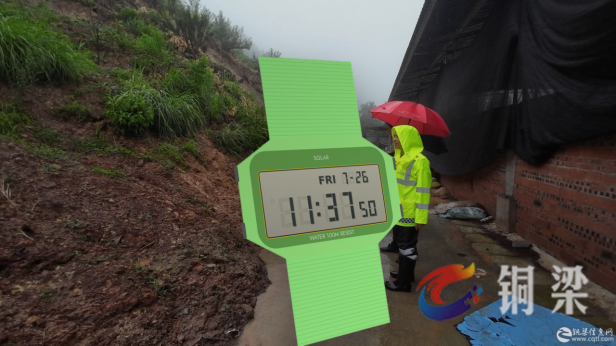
11:37:50
